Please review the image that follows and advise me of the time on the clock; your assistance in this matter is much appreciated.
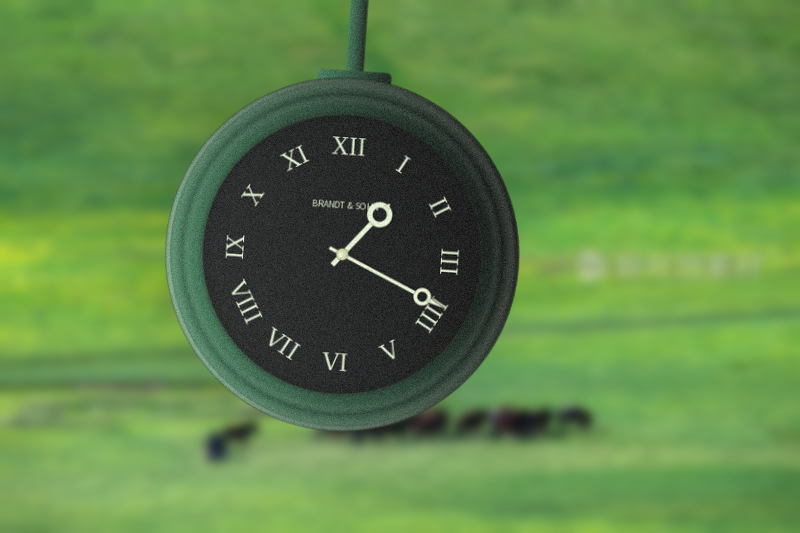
1:19
